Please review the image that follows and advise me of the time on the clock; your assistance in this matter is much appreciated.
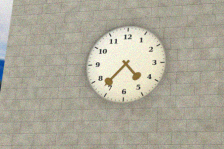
4:37
